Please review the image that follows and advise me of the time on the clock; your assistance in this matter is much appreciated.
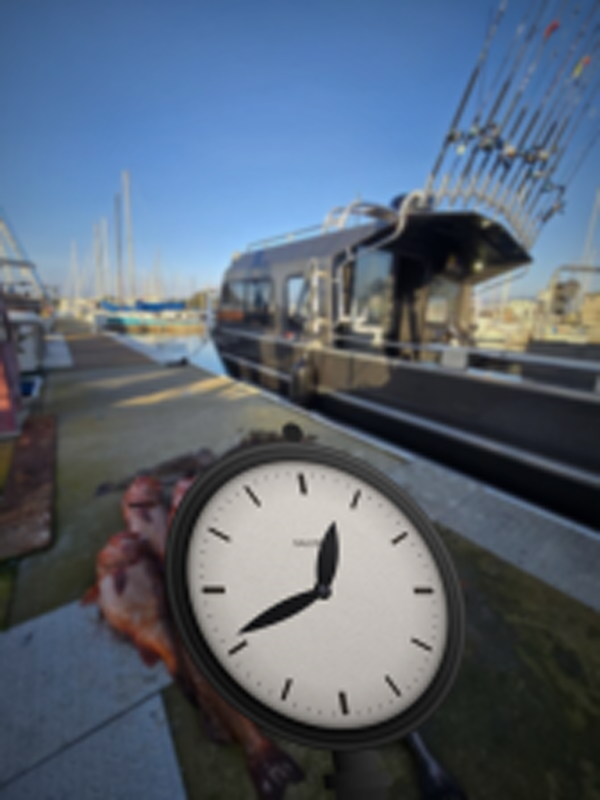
12:41
